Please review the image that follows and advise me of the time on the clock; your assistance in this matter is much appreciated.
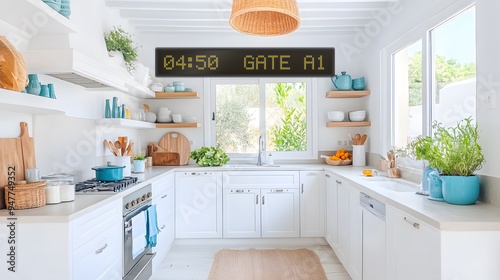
4:50
